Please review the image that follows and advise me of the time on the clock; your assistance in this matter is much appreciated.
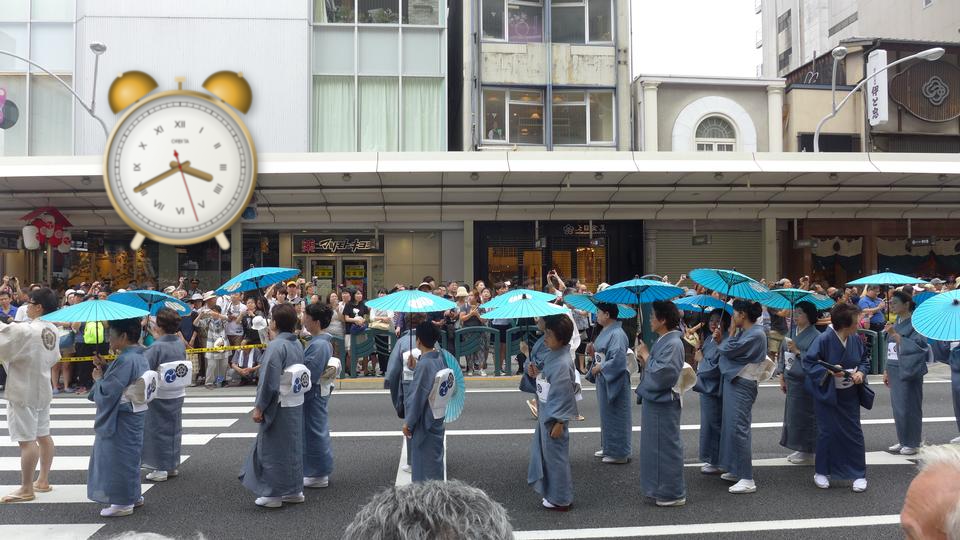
3:40:27
